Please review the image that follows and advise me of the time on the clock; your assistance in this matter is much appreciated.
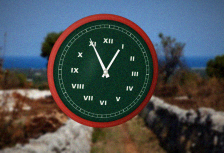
12:55
